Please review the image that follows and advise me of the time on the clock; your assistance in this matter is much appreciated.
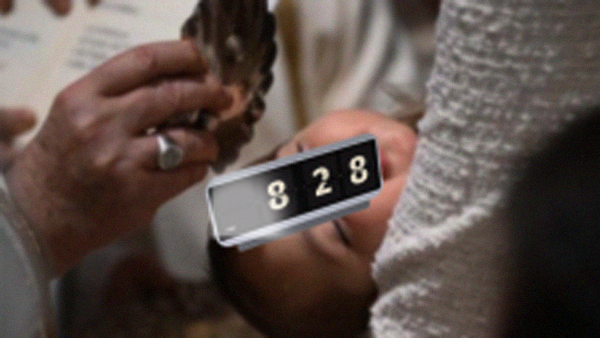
8:28
